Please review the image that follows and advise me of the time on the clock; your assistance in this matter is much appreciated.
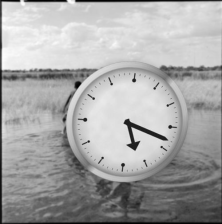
5:18
